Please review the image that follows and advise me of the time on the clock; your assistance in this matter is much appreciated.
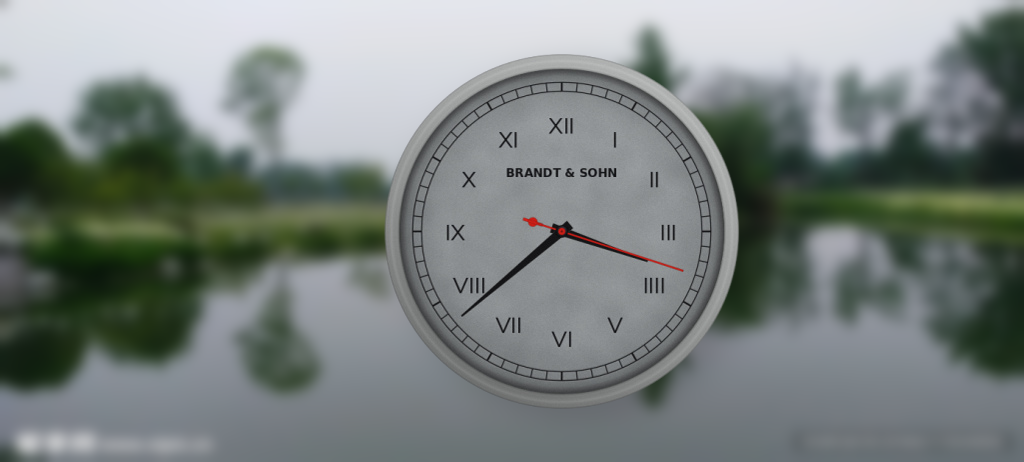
3:38:18
